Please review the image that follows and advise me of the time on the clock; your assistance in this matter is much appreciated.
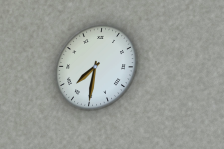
7:30
